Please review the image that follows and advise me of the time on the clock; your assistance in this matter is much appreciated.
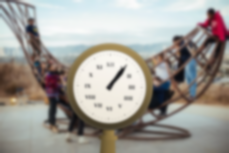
1:06
